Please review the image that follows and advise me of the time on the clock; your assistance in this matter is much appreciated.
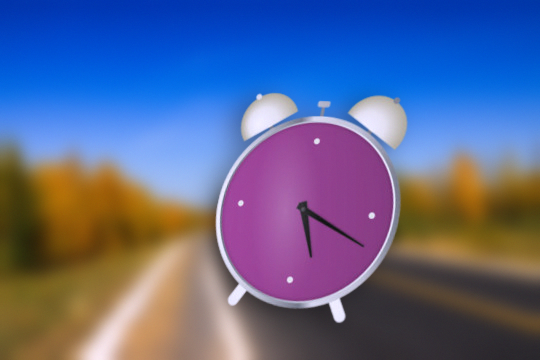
5:19
